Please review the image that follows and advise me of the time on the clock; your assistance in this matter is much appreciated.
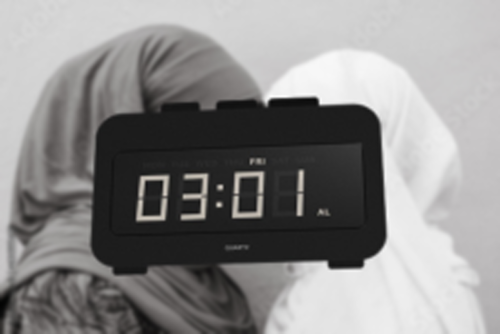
3:01
